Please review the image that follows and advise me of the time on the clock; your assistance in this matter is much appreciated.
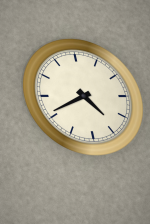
4:41
